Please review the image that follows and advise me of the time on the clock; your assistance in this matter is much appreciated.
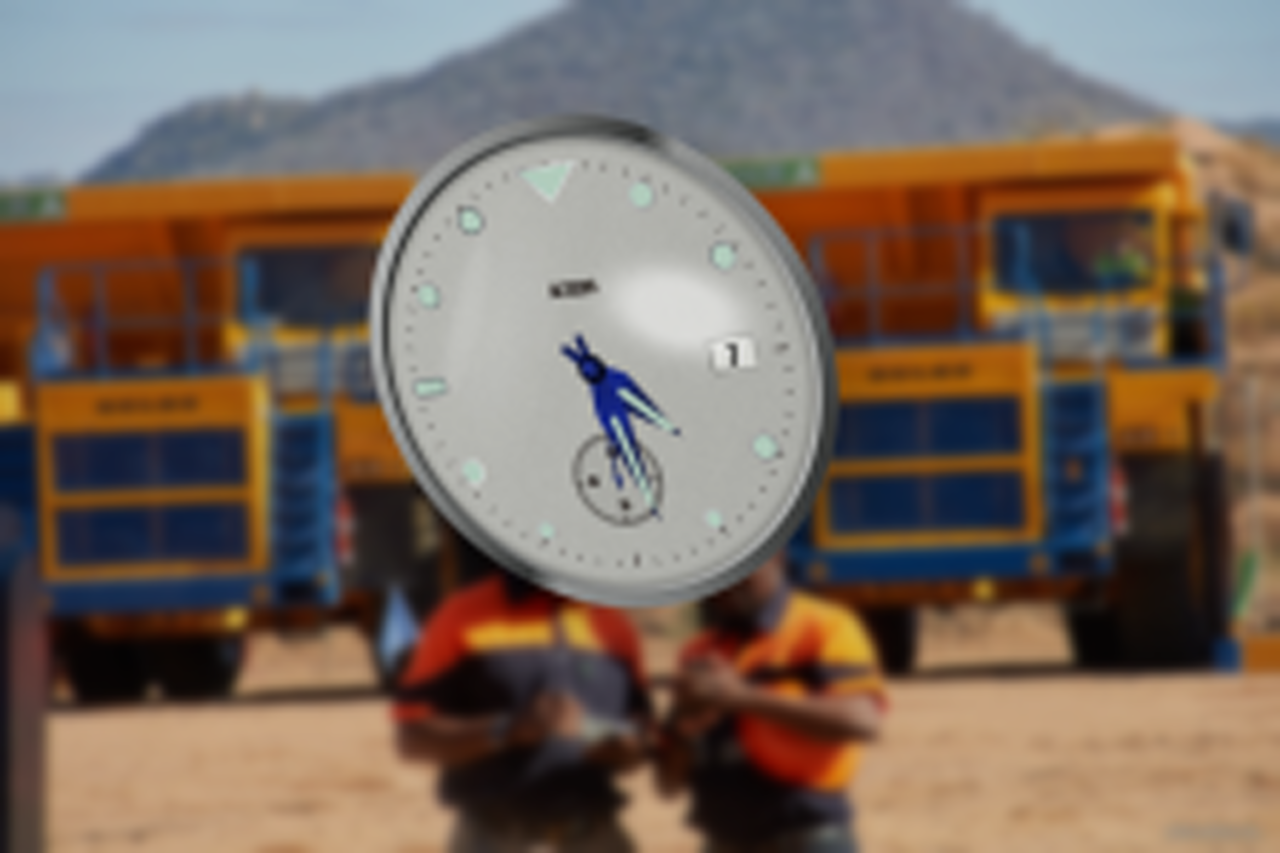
4:28
